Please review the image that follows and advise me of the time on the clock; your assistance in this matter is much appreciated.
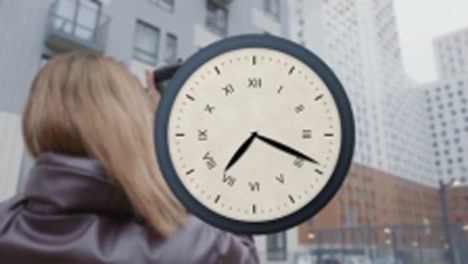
7:19
